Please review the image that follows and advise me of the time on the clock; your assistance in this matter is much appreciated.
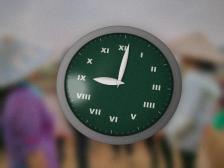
9:01
